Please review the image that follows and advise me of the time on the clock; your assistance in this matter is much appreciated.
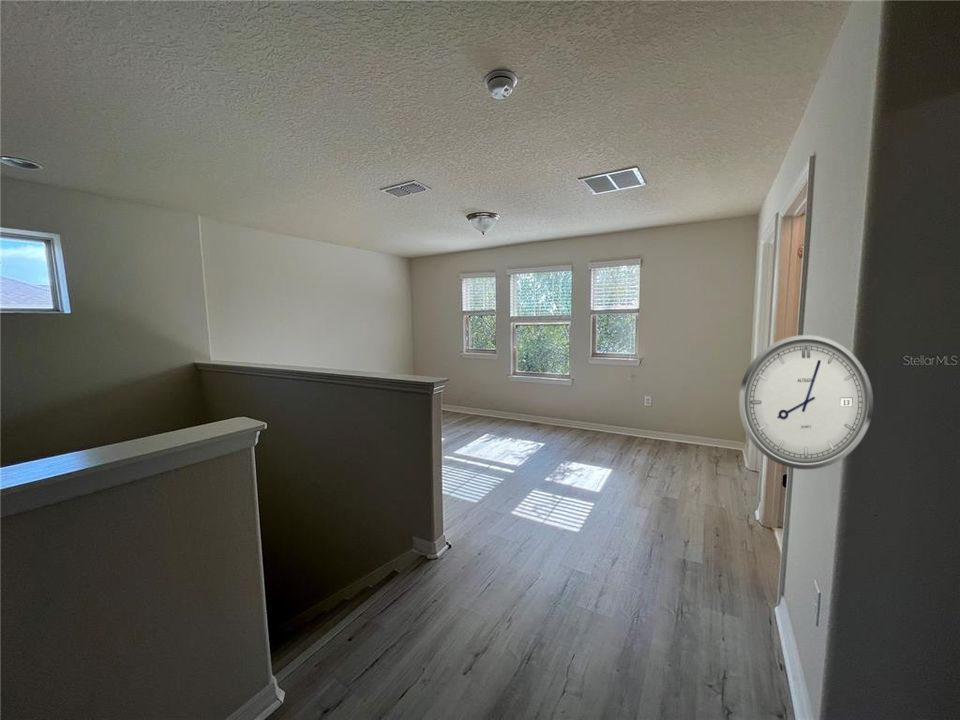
8:03
